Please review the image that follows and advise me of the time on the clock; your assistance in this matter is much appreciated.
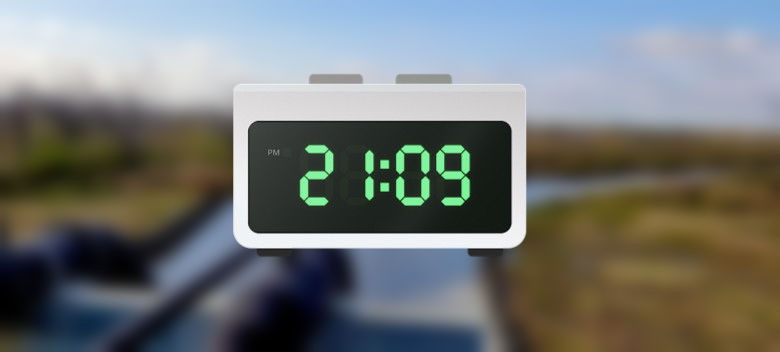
21:09
